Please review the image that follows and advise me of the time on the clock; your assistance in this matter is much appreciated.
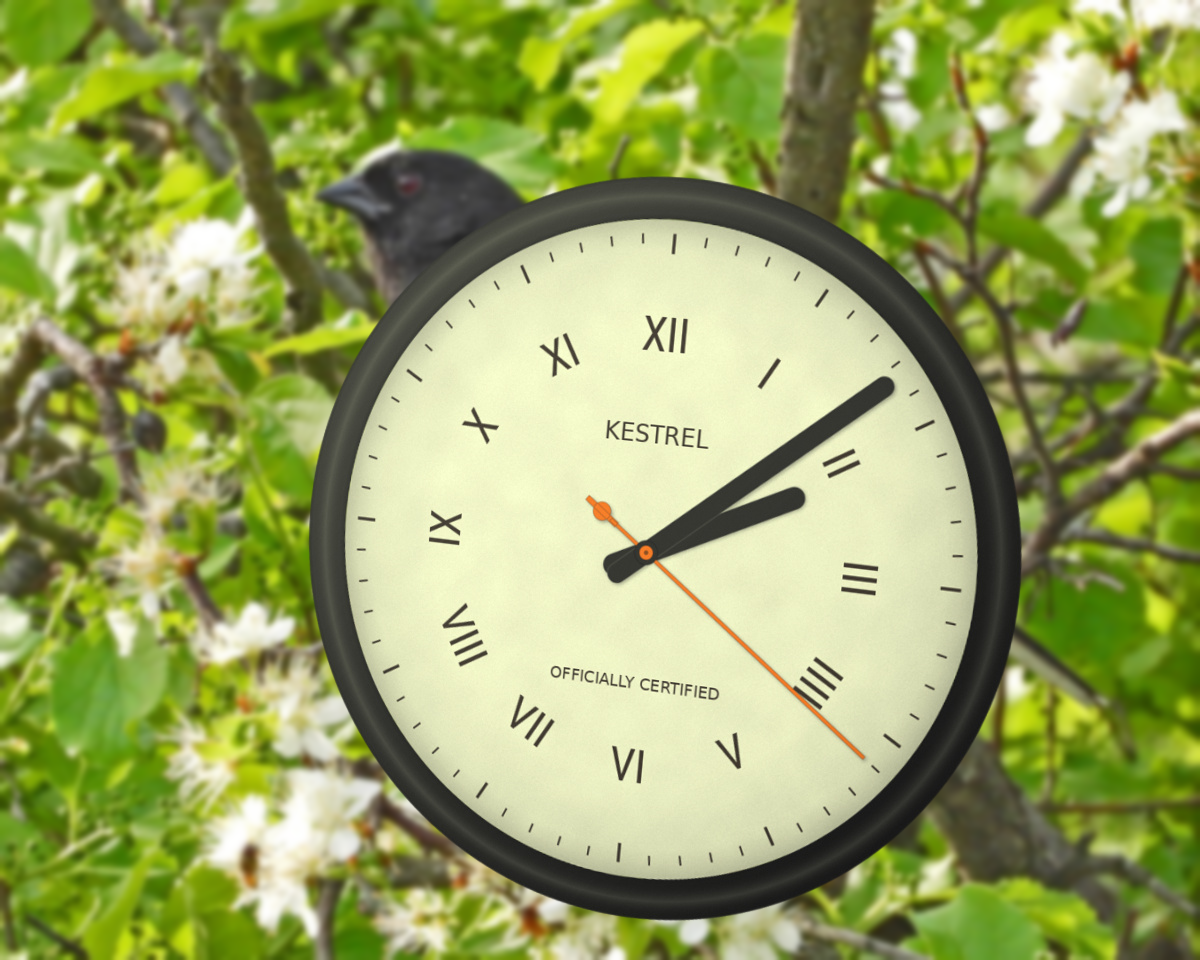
2:08:21
